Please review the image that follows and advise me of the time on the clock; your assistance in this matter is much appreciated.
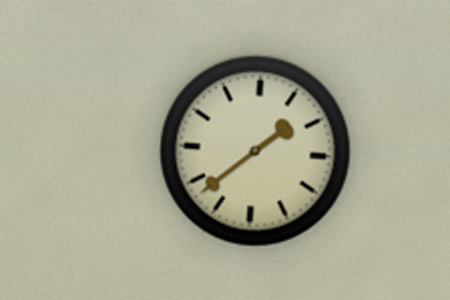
1:38
